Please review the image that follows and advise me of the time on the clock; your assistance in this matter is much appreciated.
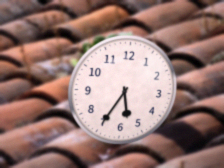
5:35
